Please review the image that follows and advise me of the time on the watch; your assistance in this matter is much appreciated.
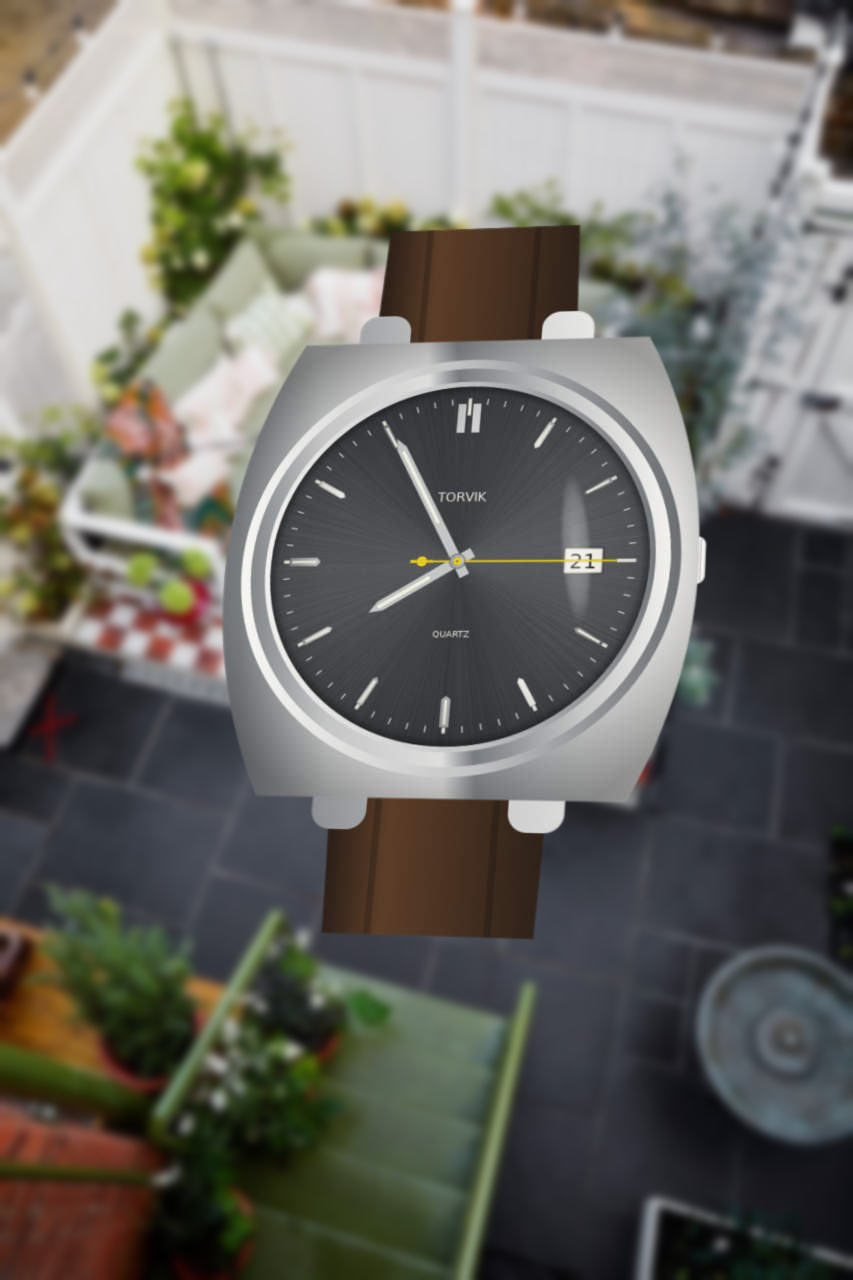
7:55:15
